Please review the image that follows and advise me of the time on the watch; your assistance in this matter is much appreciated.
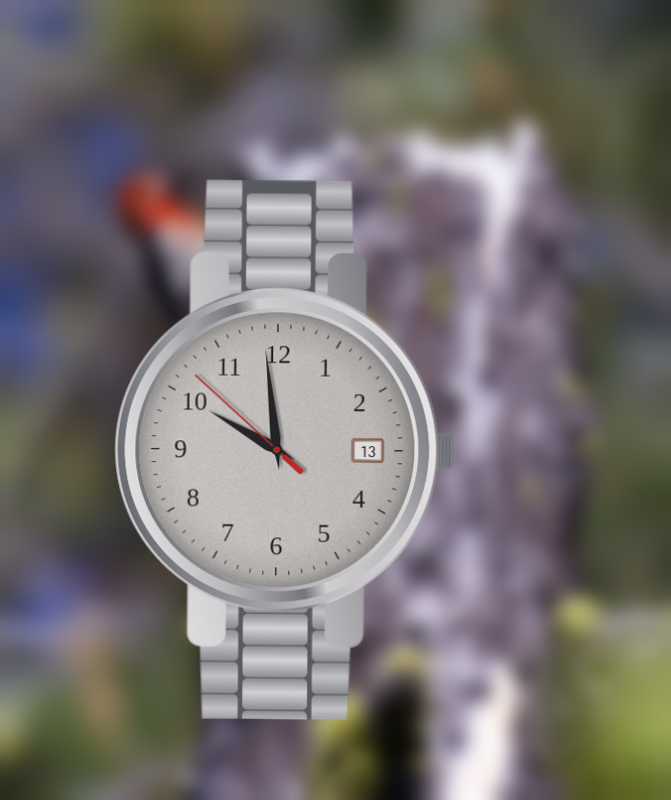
9:58:52
